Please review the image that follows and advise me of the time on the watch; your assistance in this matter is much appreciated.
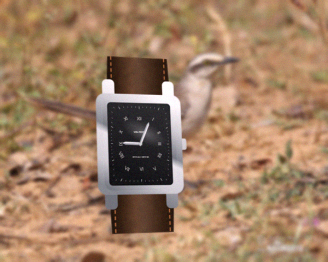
9:04
